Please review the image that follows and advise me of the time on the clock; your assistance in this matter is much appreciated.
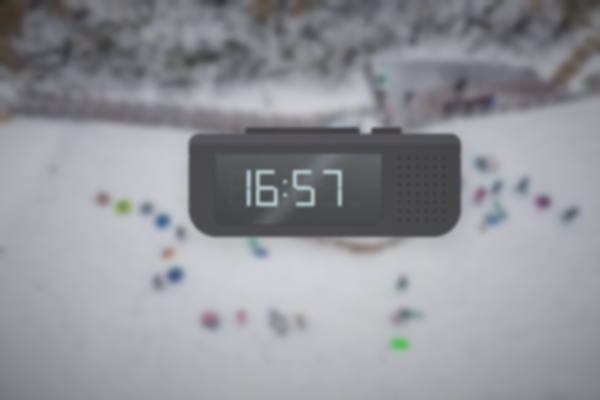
16:57
